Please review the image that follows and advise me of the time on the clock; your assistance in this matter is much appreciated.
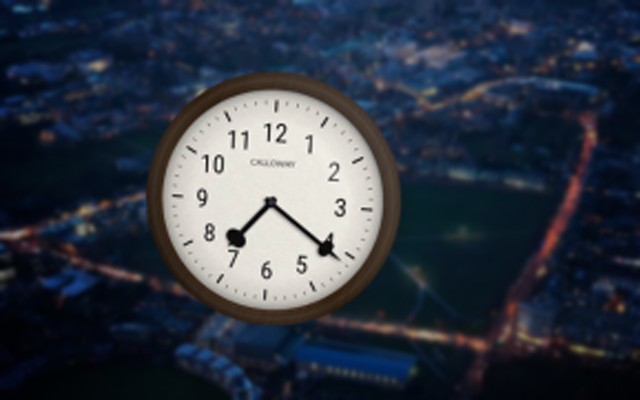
7:21
